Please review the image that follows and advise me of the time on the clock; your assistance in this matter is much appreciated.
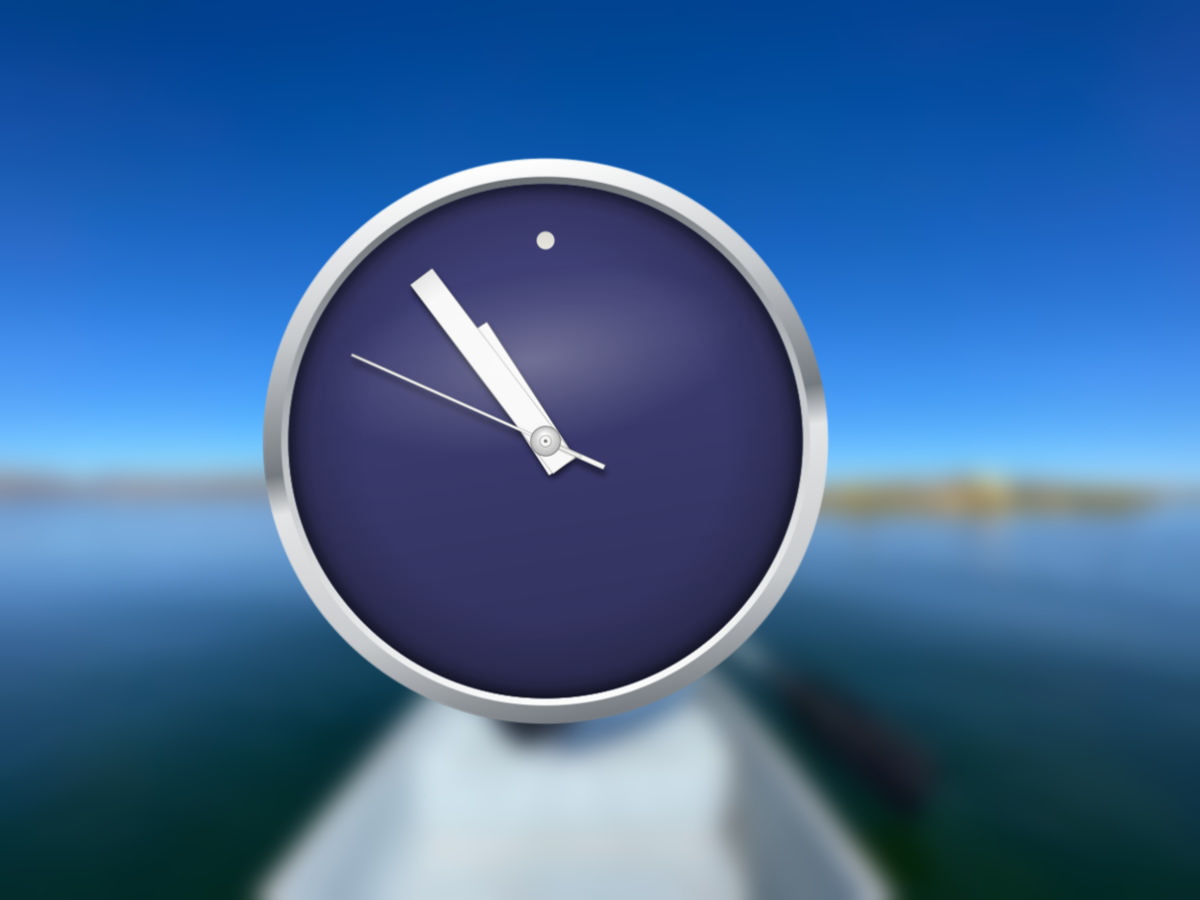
10:53:49
